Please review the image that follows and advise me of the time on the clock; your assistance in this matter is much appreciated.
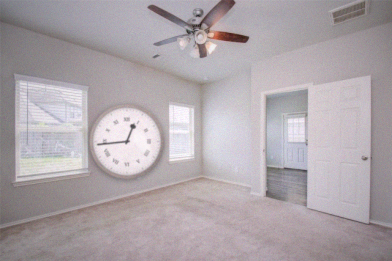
12:44
